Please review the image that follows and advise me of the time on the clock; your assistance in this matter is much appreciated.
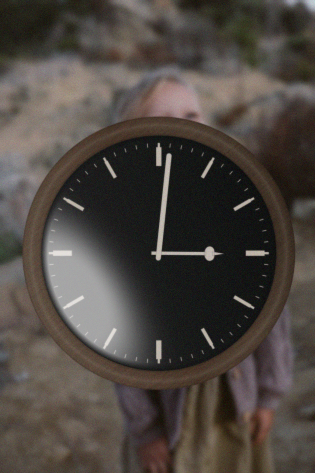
3:01
